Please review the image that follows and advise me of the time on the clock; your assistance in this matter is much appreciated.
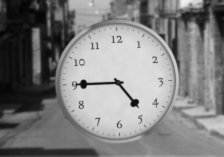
4:45
